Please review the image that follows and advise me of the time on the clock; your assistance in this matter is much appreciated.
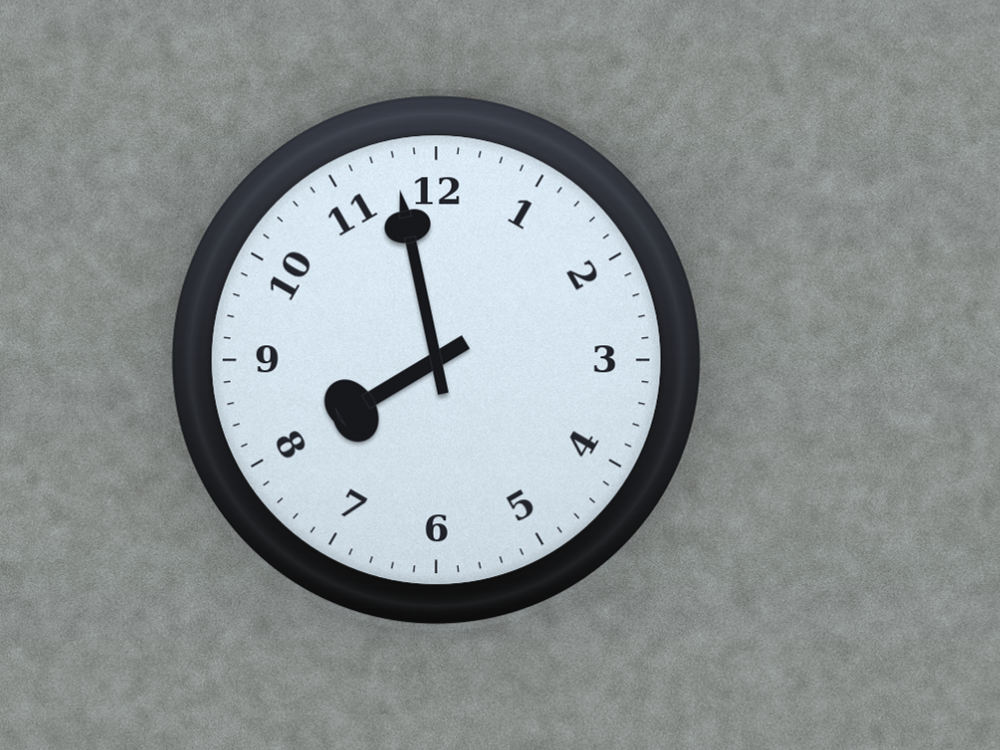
7:58
